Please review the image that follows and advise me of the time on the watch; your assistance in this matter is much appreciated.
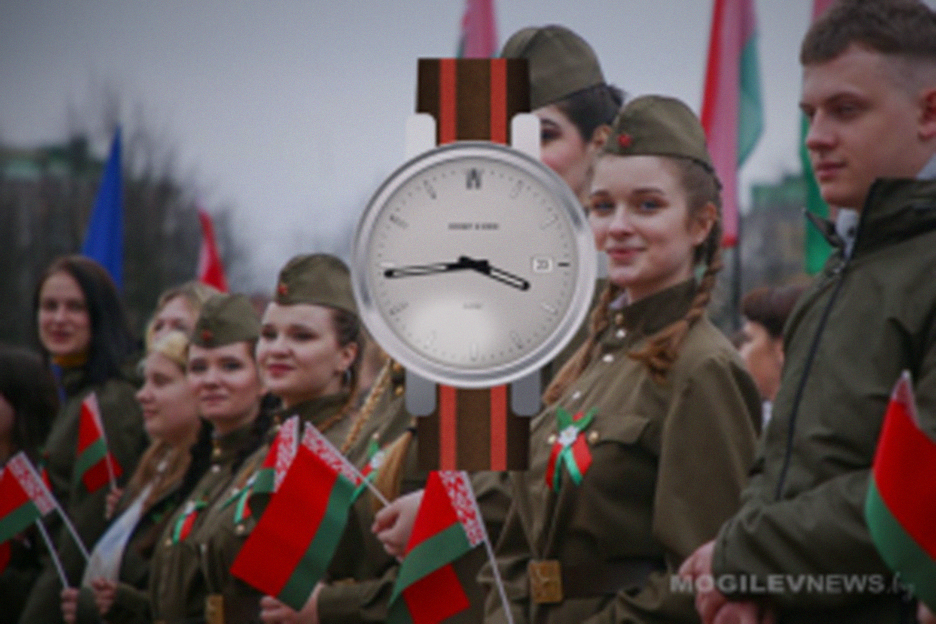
3:44
